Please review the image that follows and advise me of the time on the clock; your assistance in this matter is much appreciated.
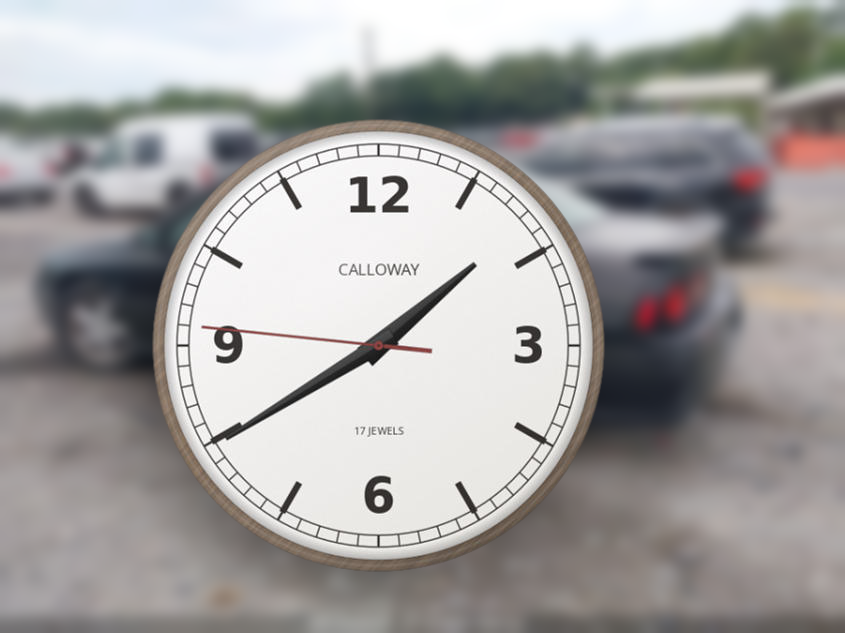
1:39:46
